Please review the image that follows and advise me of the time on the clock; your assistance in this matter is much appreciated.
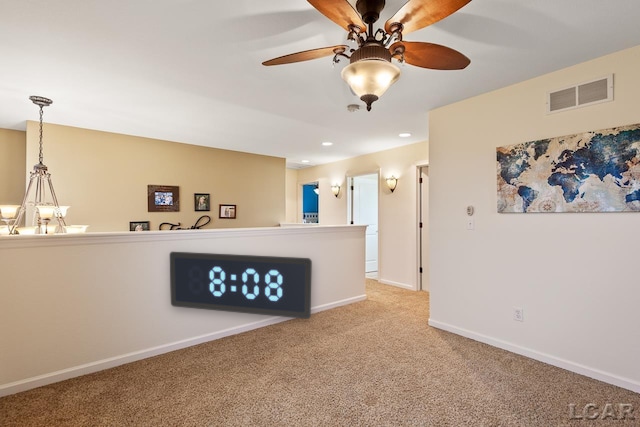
8:08
